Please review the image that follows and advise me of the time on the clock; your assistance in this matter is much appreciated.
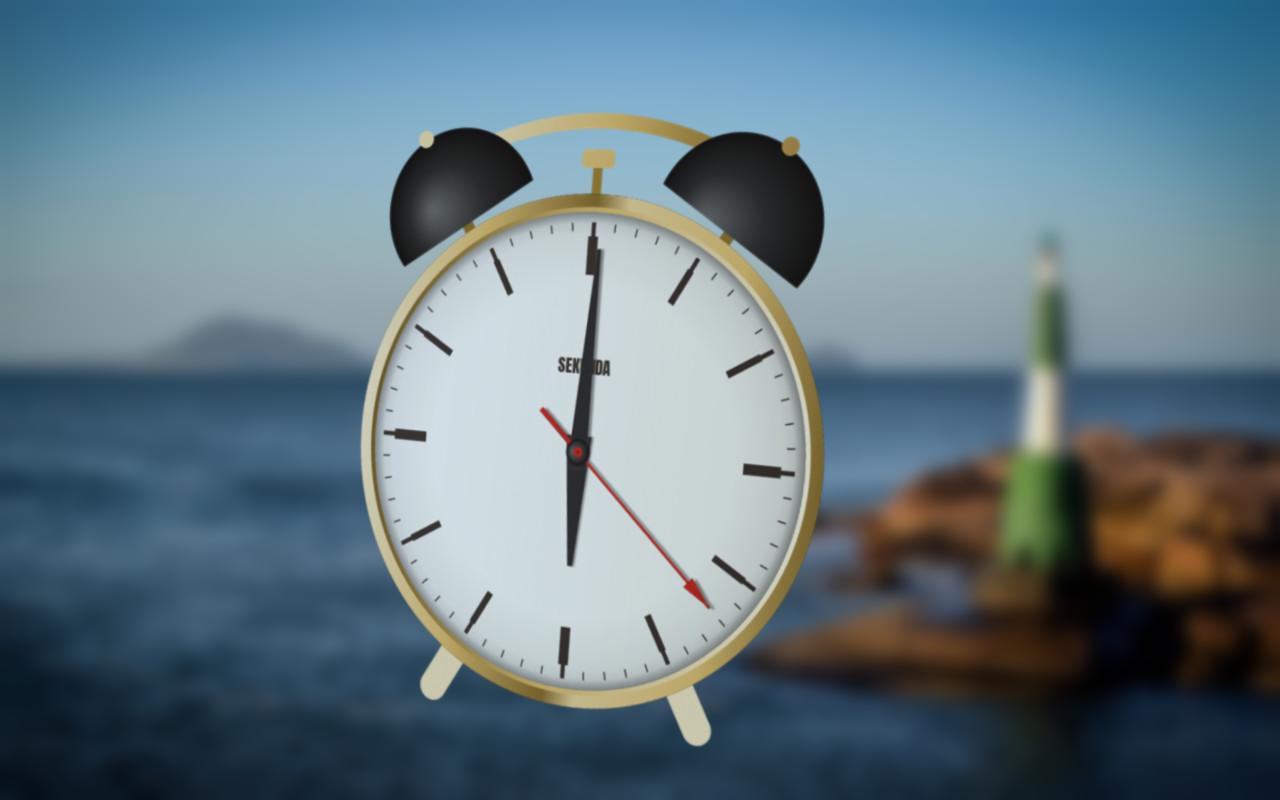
6:00:22
